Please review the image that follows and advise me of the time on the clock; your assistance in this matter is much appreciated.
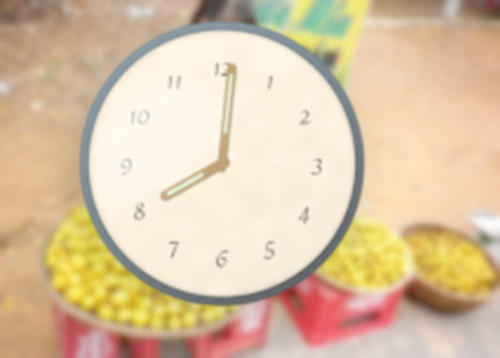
8:01
